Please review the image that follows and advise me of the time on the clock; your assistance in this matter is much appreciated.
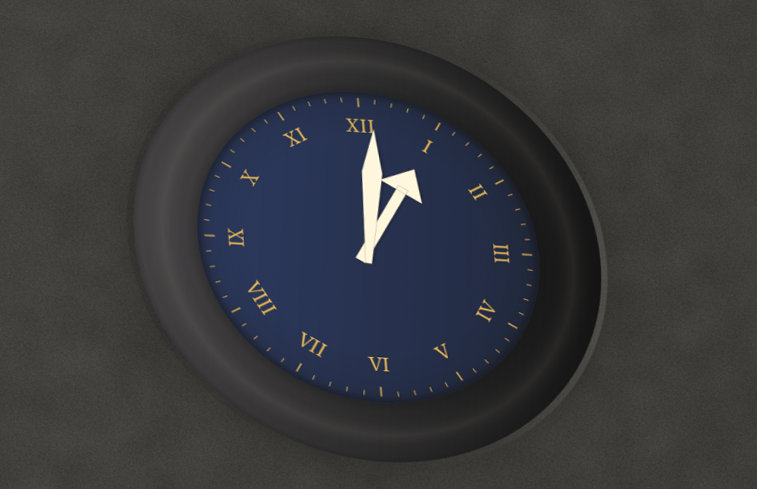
1:01
